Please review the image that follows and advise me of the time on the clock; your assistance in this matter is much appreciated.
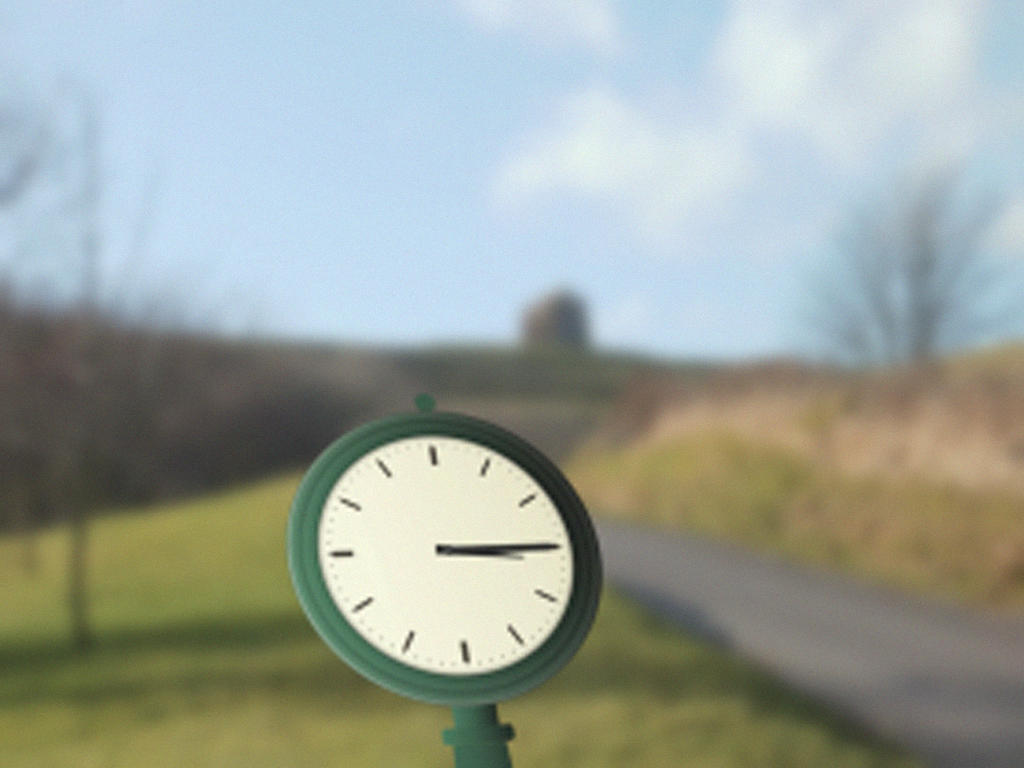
3:15
